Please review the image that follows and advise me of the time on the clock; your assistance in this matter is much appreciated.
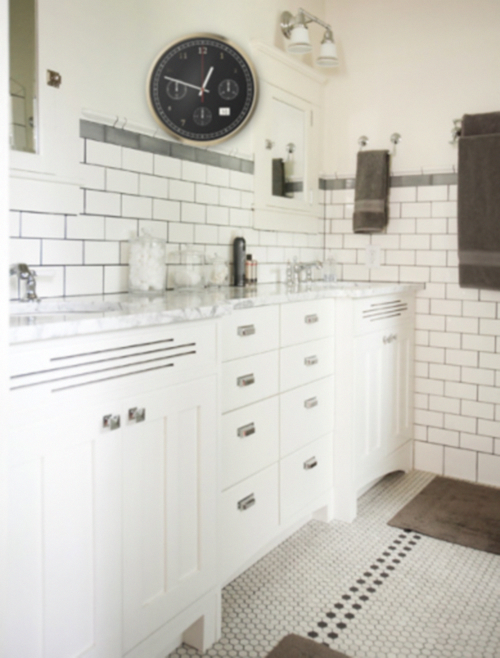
12:48
